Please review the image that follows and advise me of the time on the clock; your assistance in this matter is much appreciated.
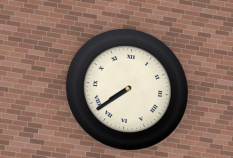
7:38
